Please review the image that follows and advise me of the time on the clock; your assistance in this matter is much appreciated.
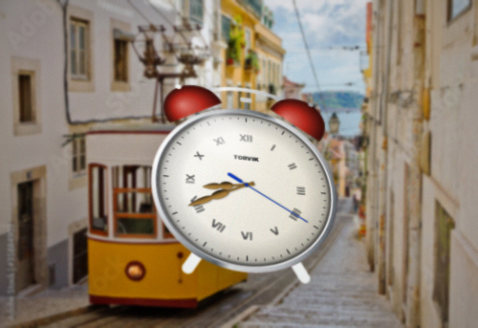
8:40:20
